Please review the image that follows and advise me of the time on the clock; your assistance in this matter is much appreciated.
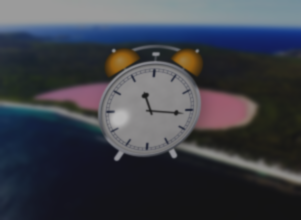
11:16
